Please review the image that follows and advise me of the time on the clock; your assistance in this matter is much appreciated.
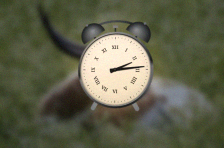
2:14
